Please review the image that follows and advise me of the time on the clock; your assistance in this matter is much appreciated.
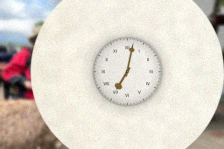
7:02
